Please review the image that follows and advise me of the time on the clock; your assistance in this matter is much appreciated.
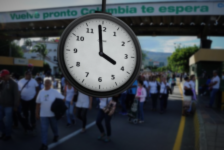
3:59
